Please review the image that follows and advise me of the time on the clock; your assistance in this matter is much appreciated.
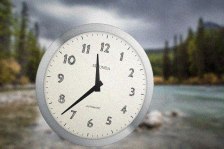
11:37
